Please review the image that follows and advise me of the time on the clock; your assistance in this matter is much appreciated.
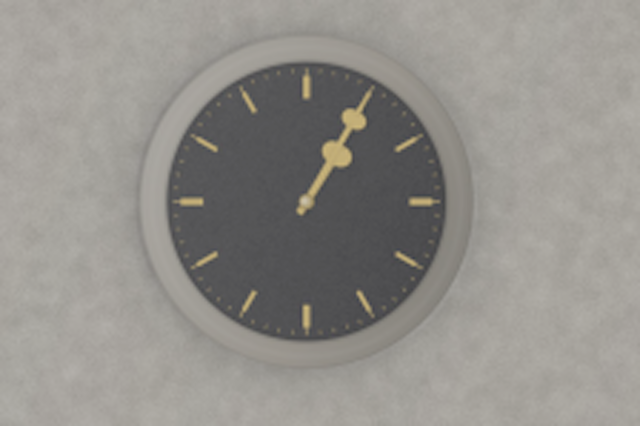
1:05
